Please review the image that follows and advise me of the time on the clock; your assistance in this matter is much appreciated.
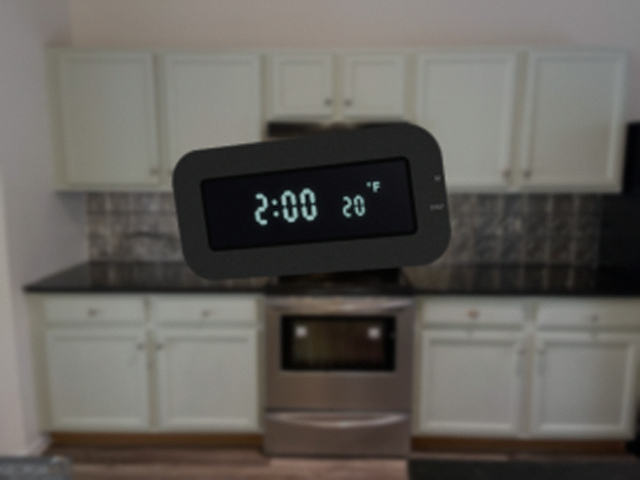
2:00
